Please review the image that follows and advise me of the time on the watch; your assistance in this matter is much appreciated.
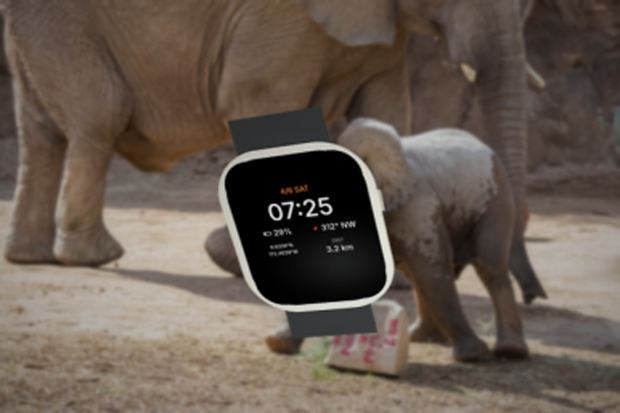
7:25
